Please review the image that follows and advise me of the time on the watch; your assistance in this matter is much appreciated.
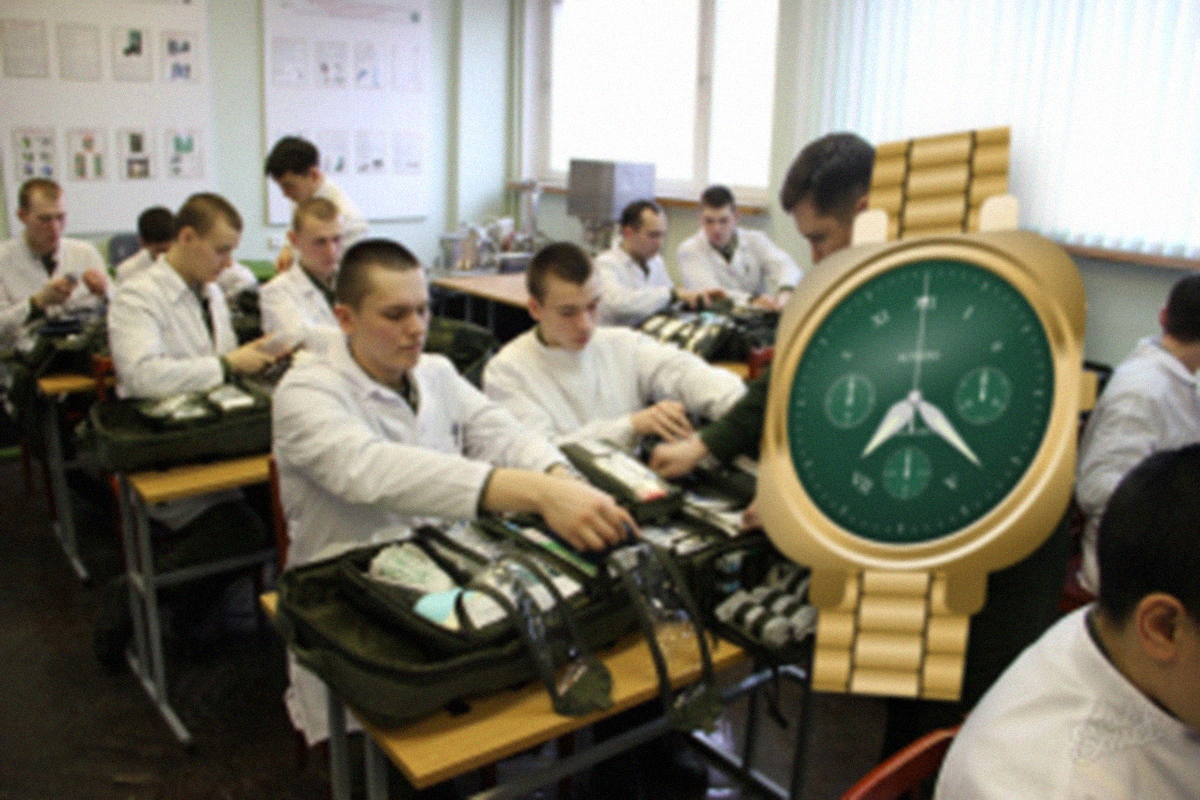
7:22
